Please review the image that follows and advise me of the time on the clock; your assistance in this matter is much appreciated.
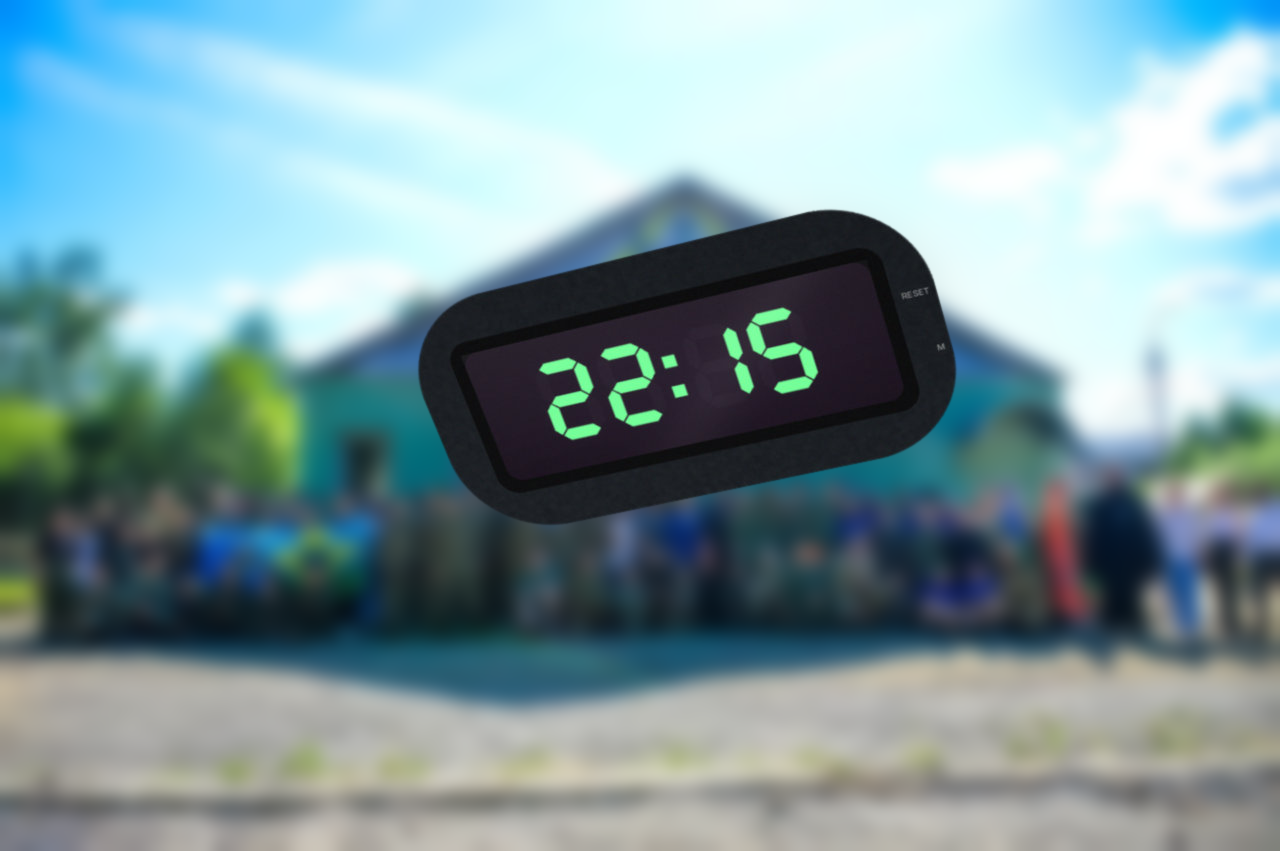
22:15
